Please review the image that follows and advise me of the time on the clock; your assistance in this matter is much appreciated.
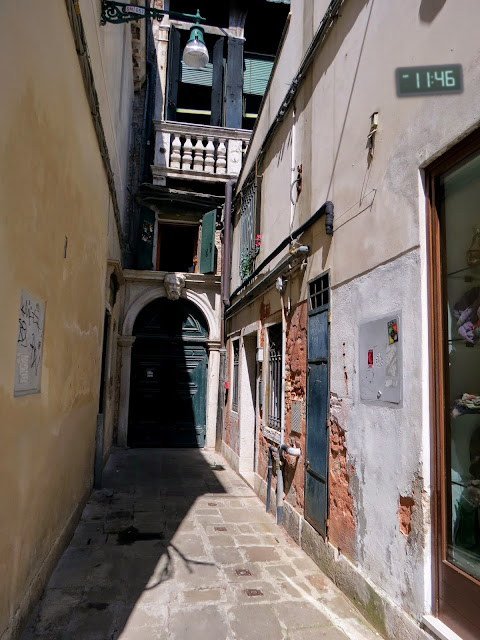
11:46
